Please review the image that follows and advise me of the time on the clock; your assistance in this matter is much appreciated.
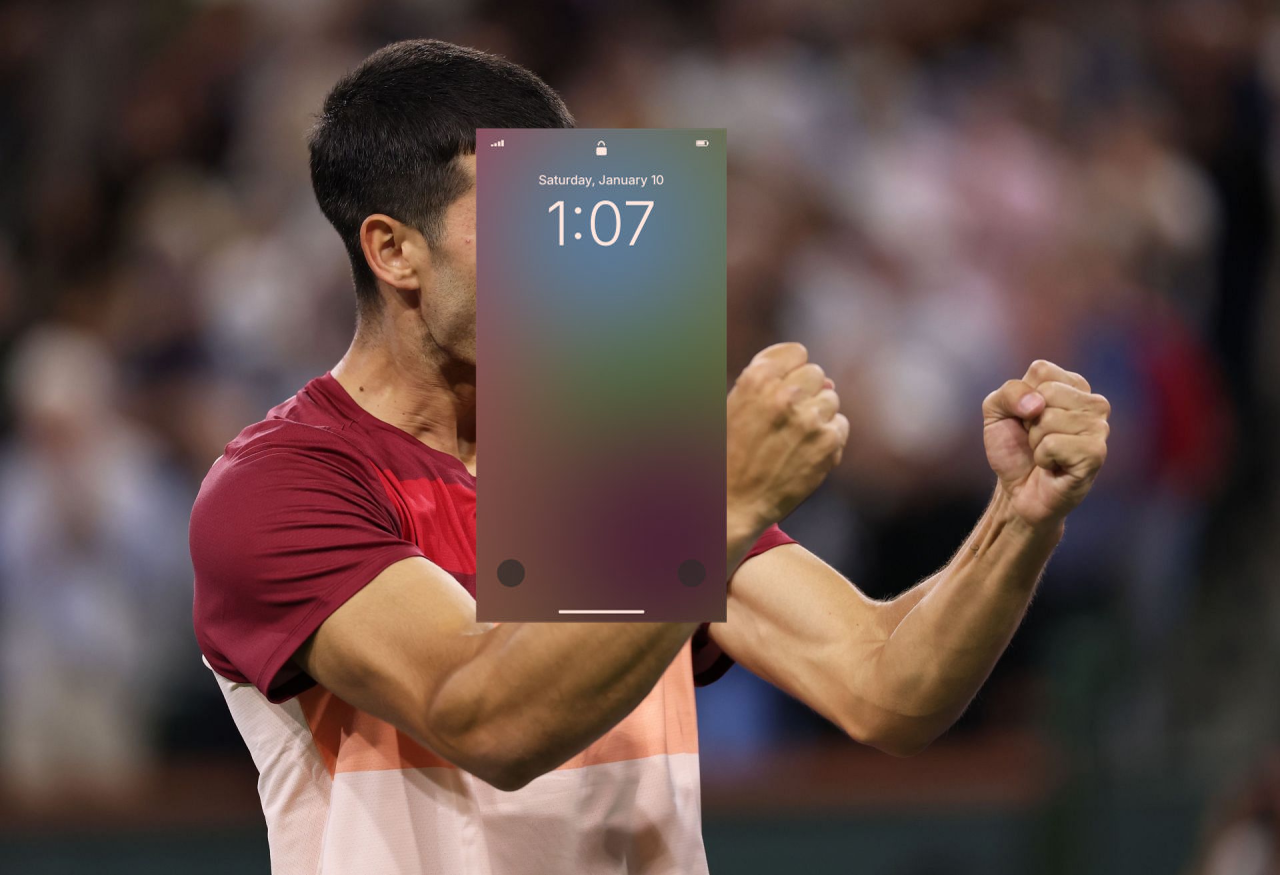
1:07
